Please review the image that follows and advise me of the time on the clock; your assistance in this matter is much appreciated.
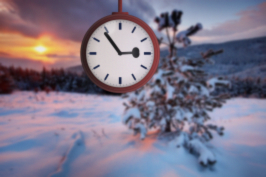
2:54
